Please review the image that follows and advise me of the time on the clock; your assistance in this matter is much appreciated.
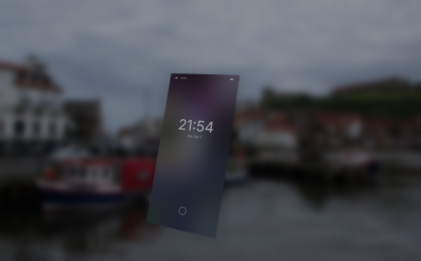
21:54
